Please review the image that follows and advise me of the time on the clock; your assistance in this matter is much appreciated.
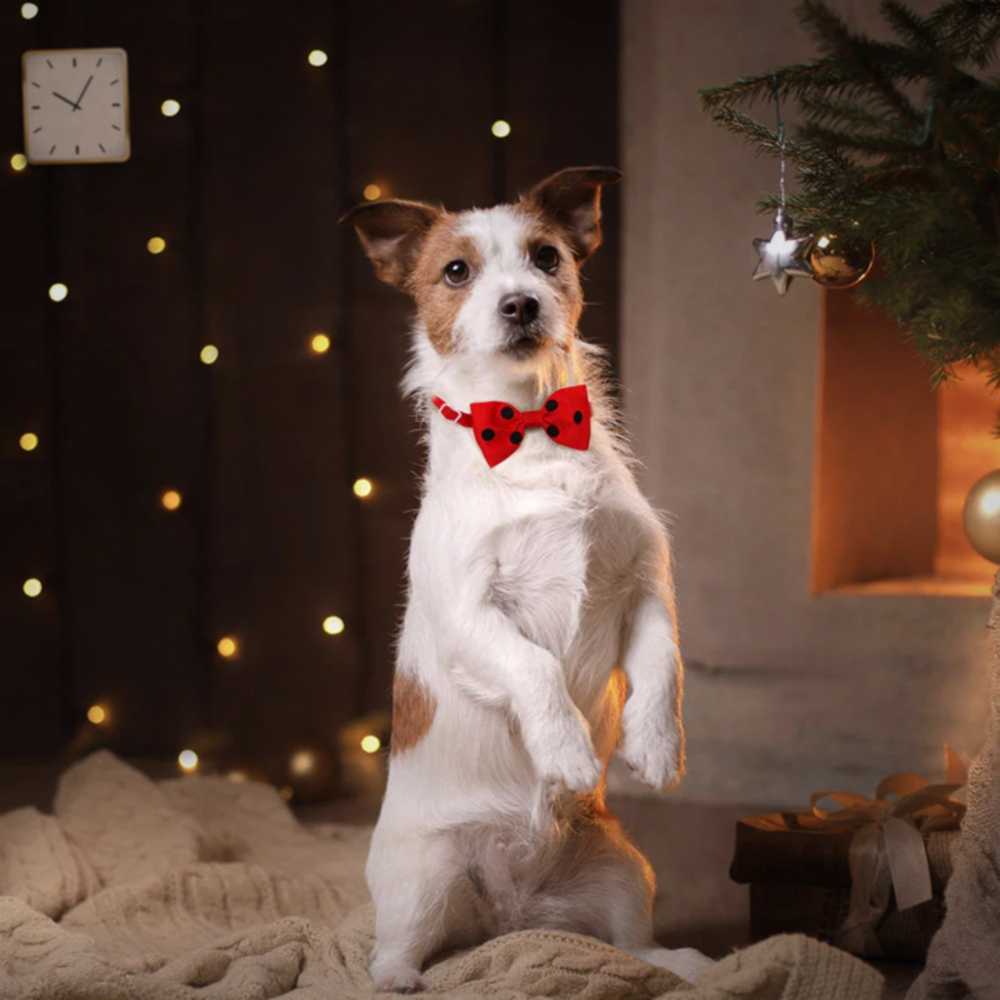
10:05
